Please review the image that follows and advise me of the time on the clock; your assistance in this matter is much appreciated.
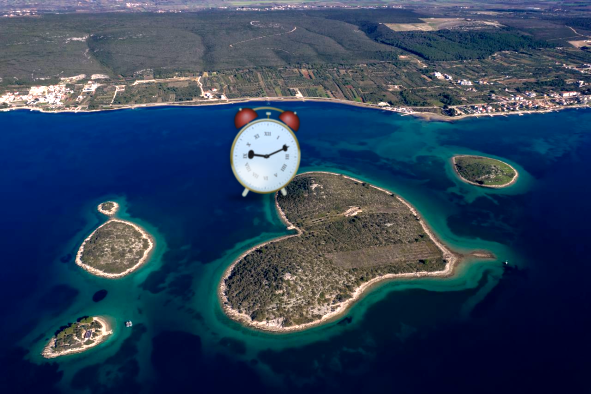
9:11
